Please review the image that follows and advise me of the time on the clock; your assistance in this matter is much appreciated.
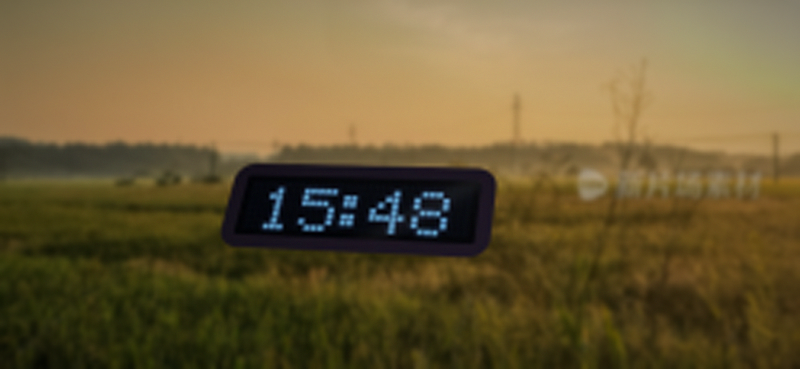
15:48
